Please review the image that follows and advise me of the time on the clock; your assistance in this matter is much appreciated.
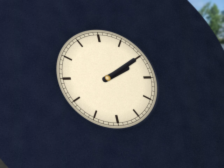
2:10
